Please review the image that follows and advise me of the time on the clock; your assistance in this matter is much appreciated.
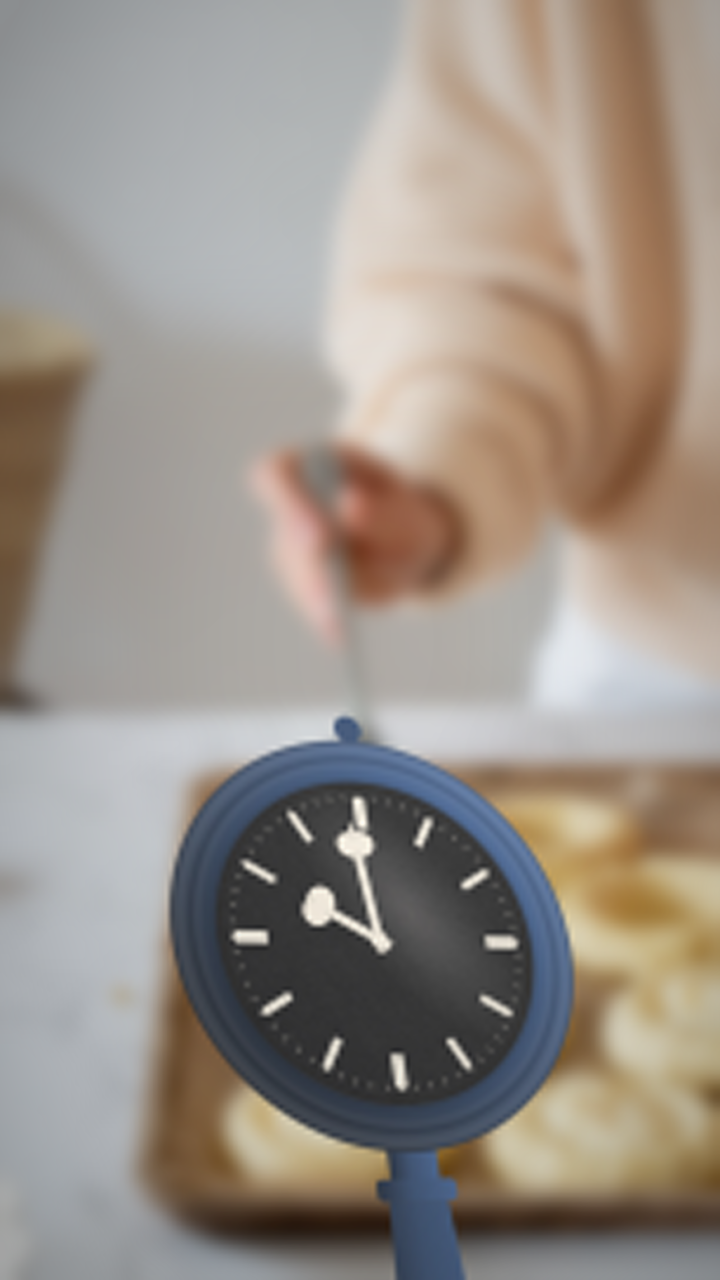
9:59
